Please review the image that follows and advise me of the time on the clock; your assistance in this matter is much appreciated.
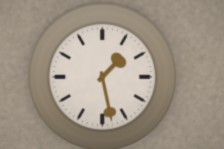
1:28
